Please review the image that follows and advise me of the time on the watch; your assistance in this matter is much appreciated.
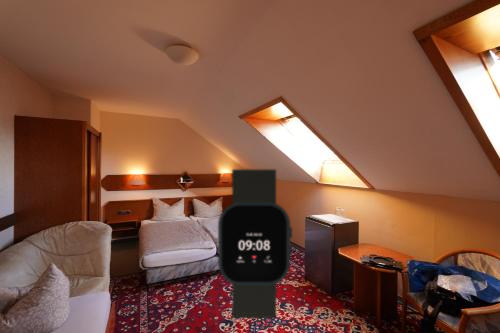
9:08
